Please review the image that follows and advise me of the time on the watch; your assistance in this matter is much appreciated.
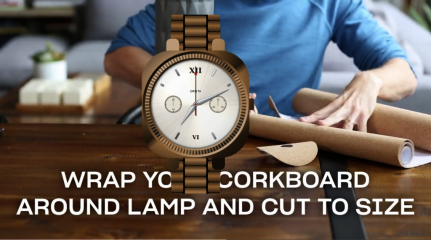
7:11
